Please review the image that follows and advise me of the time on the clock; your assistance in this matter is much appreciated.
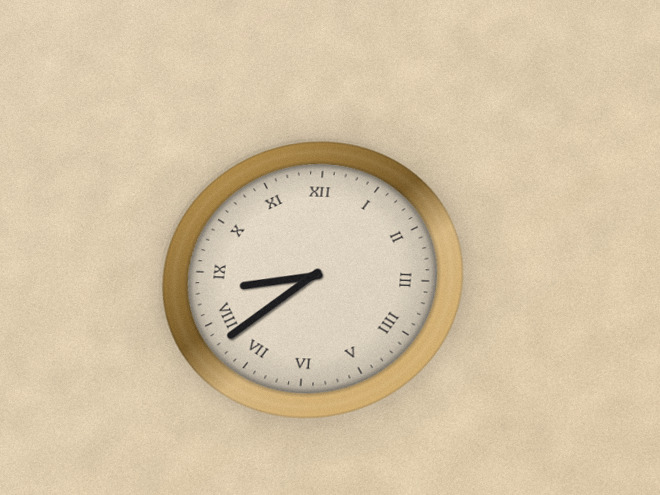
8:38
